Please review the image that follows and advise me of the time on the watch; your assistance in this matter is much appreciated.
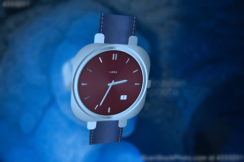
2:34
